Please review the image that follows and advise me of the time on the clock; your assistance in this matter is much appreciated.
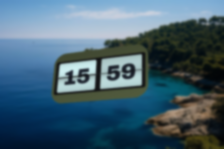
15:59
